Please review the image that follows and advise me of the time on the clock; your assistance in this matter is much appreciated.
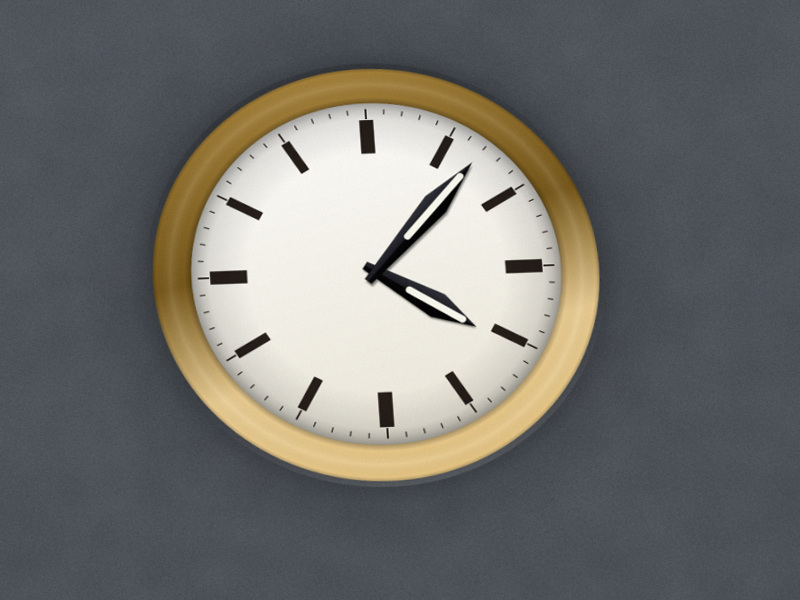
4:07
